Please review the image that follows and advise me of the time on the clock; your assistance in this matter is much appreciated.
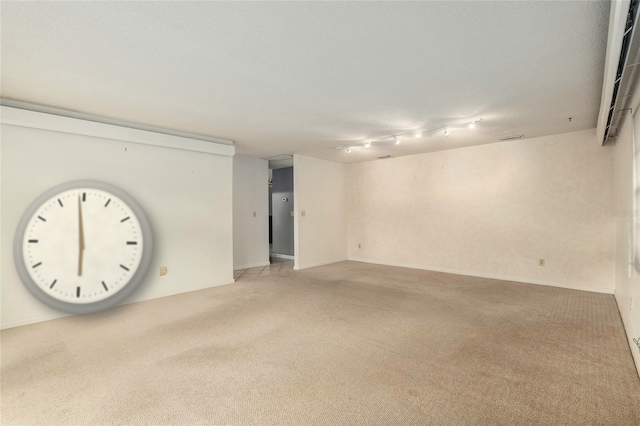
5:59
